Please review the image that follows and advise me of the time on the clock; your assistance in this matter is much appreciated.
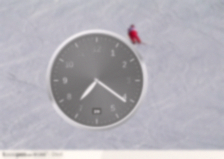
7:21
